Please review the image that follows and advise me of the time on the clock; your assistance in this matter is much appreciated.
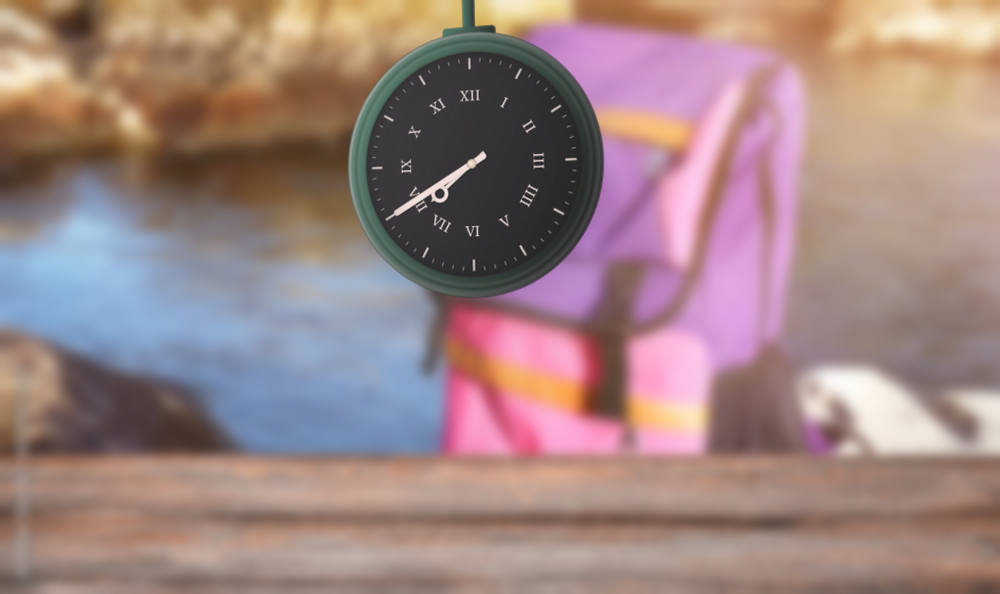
7:40
